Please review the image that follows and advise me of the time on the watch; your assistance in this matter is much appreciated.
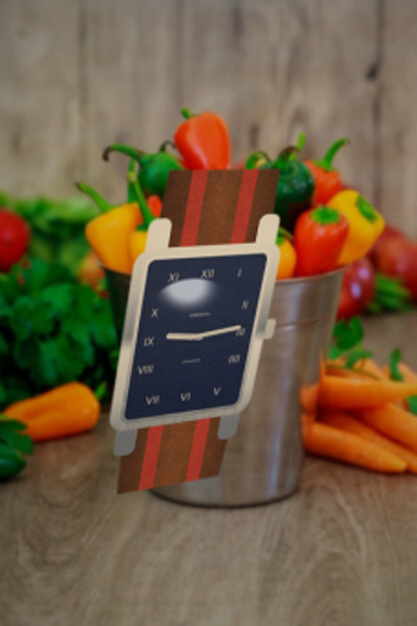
9:14
